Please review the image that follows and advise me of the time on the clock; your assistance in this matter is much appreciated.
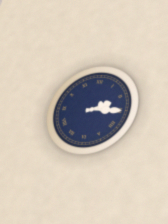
2:15
